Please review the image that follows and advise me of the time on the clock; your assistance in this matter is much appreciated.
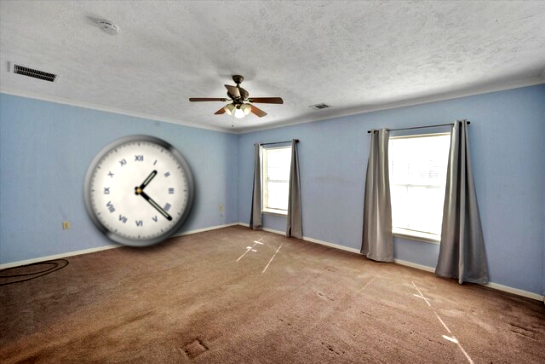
1:22
